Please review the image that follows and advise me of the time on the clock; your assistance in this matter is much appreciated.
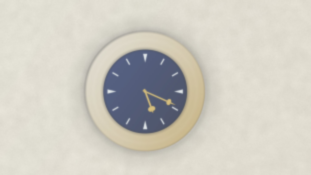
5:19
